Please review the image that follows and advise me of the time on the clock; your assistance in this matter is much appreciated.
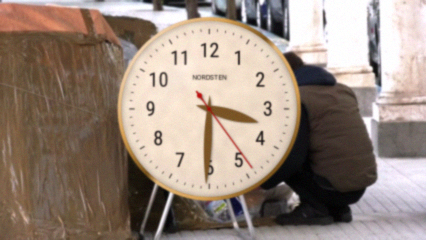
3:30:24
